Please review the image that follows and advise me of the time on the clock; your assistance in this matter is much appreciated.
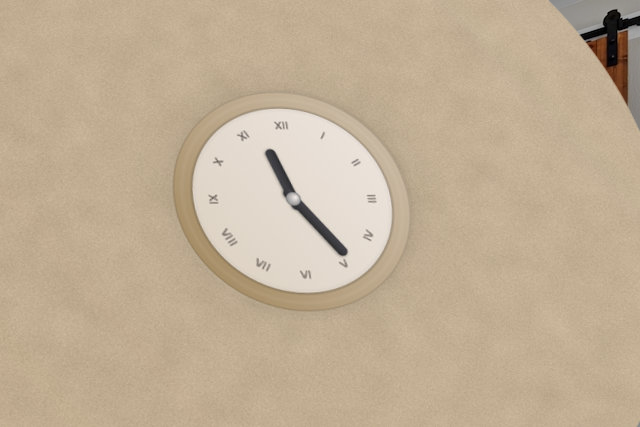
11:24
